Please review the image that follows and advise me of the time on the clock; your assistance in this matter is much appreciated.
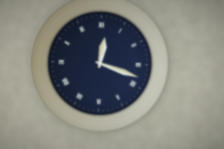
12:18
